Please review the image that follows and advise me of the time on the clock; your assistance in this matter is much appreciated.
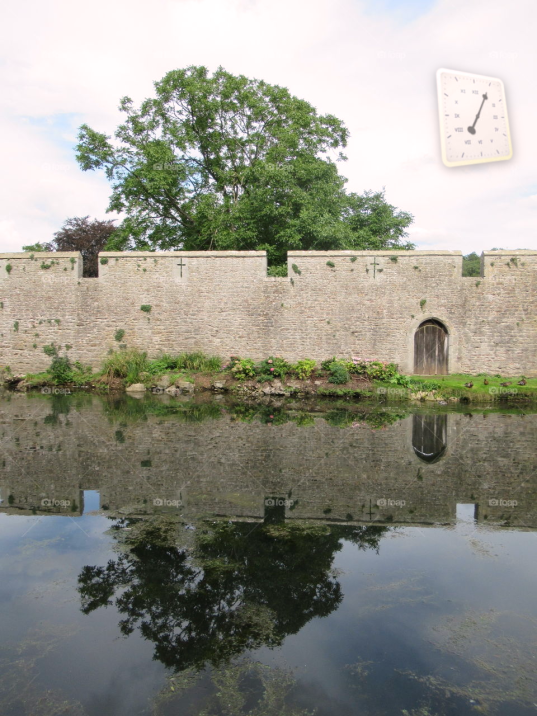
7:05
